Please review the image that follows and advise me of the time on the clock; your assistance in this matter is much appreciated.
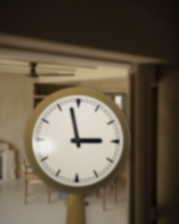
2:58
